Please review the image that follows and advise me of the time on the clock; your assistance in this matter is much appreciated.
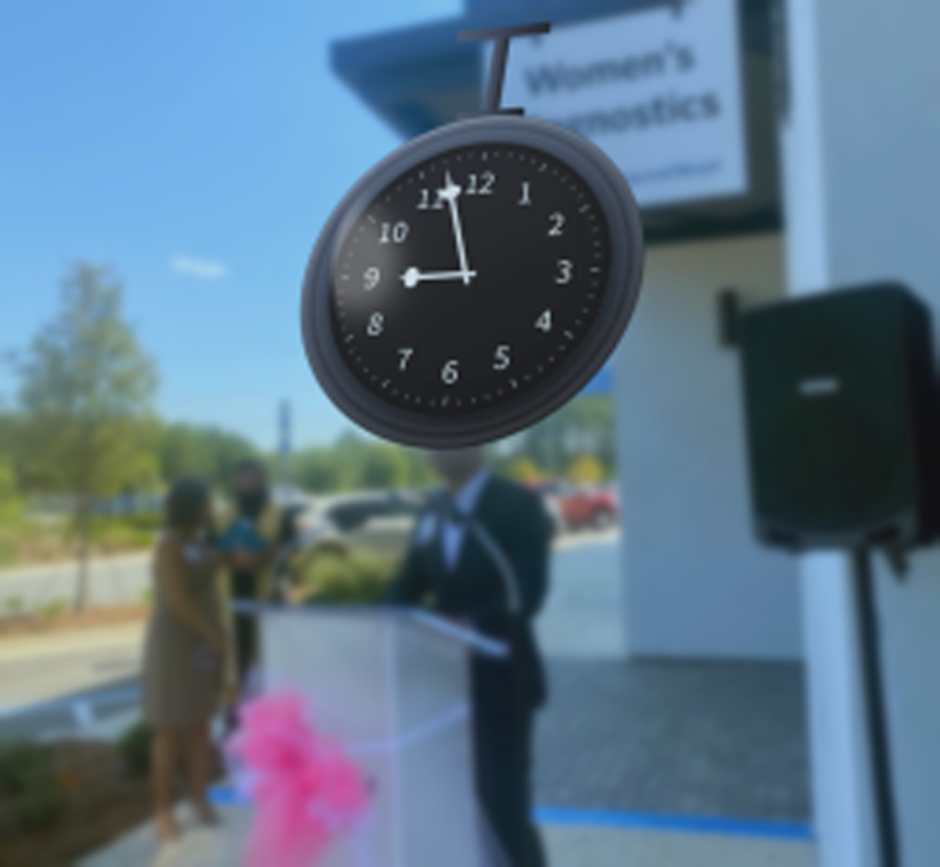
8:57
